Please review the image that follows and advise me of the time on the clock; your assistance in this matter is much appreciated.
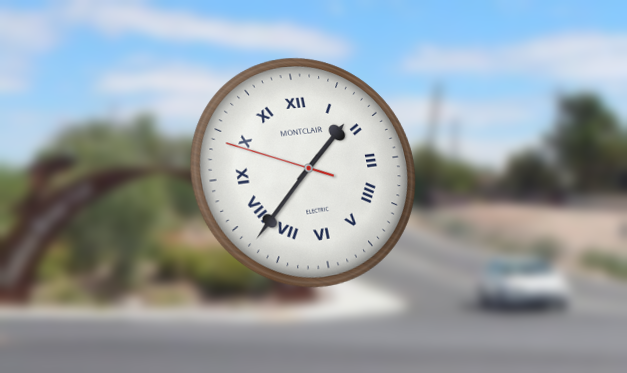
1:37:49
